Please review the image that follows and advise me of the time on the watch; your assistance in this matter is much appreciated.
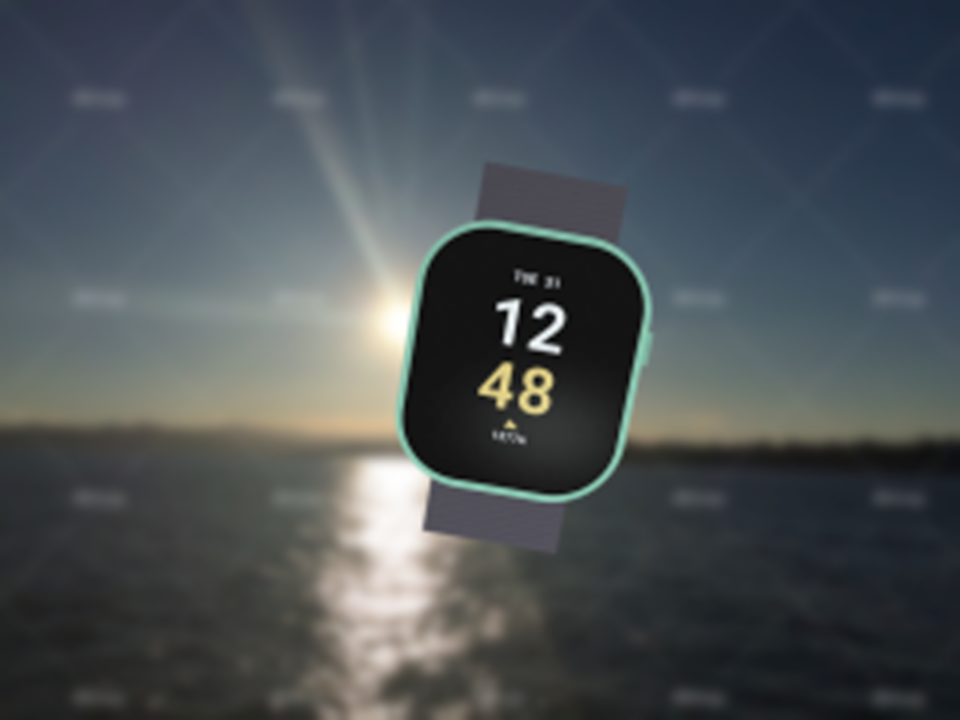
12:48
